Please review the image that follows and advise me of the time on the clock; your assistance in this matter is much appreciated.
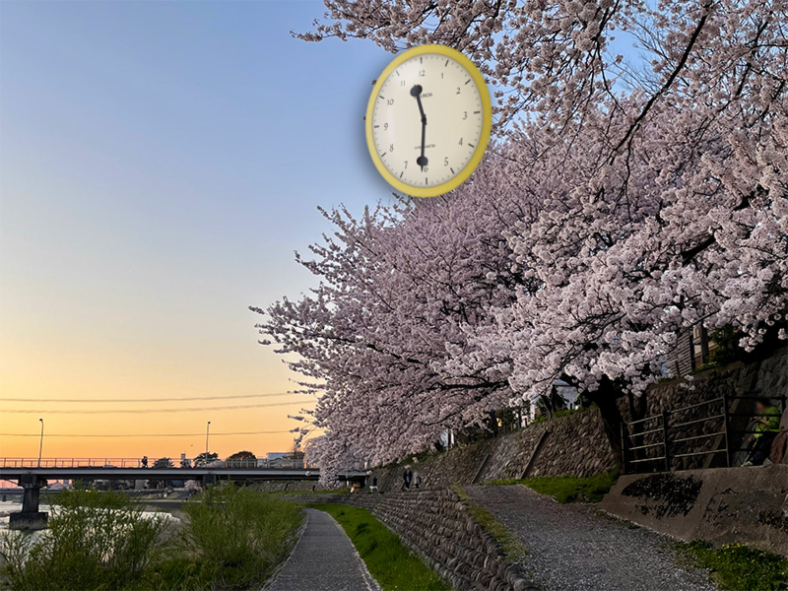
11:31
